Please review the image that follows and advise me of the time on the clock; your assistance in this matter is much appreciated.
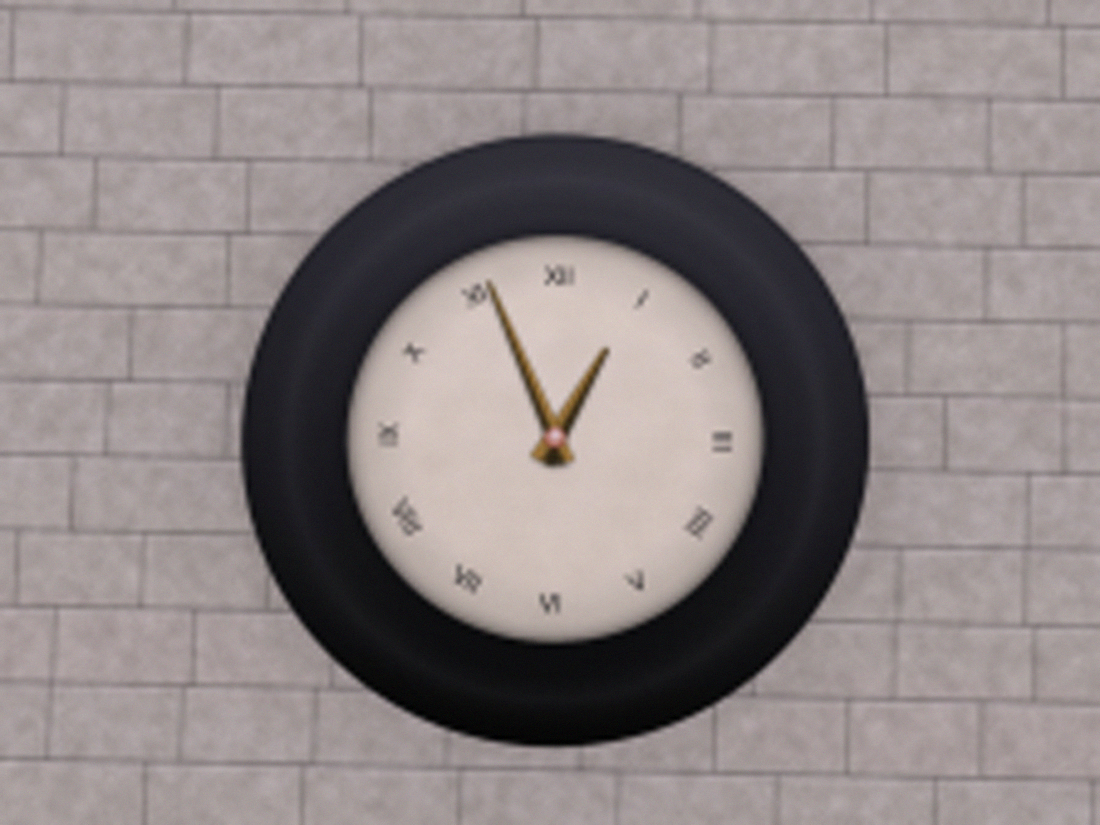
12:56
